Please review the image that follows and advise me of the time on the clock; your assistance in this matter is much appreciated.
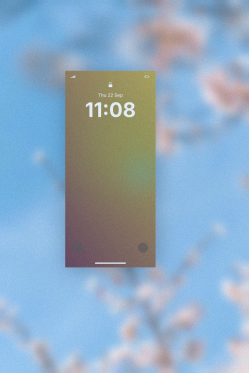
11:08
